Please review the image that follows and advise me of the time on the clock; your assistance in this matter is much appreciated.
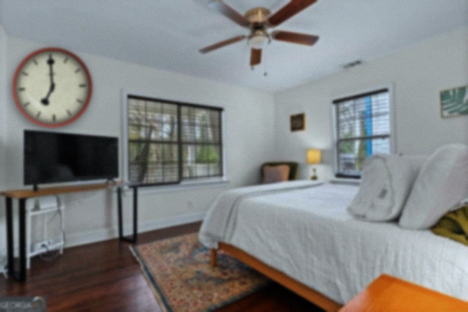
7:00
